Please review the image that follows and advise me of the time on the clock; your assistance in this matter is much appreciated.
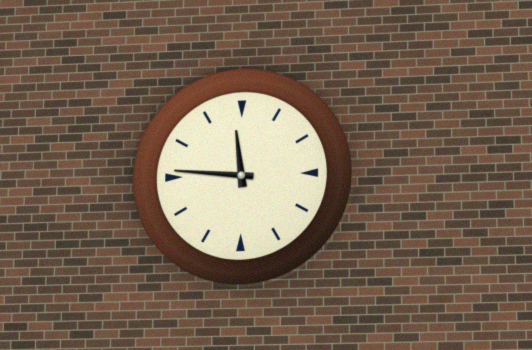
11:46
